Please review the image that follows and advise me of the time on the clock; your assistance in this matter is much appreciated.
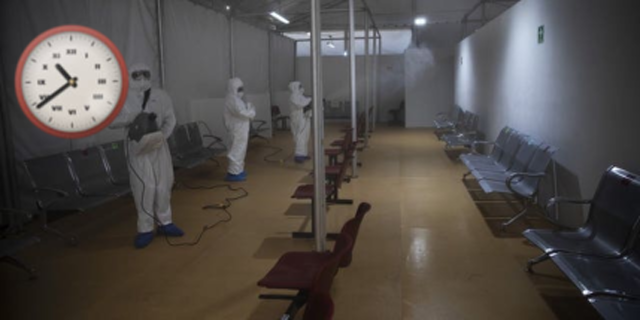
10:39
